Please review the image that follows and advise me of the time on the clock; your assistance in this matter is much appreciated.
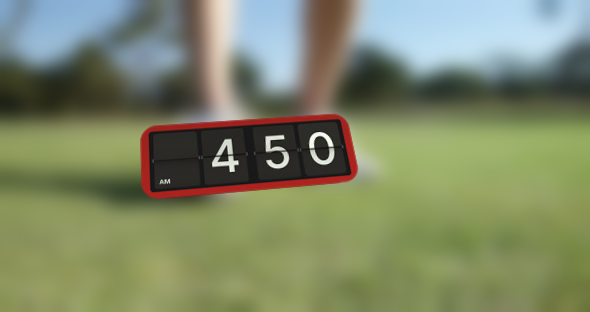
4:50
